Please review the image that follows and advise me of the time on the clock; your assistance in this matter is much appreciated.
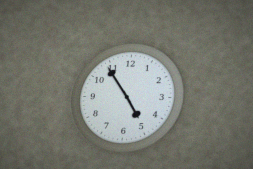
4:54
